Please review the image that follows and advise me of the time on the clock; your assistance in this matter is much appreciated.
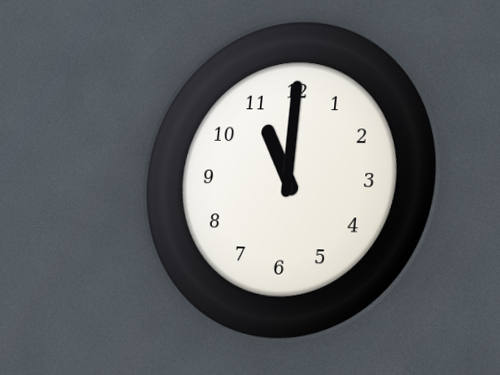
11:00
